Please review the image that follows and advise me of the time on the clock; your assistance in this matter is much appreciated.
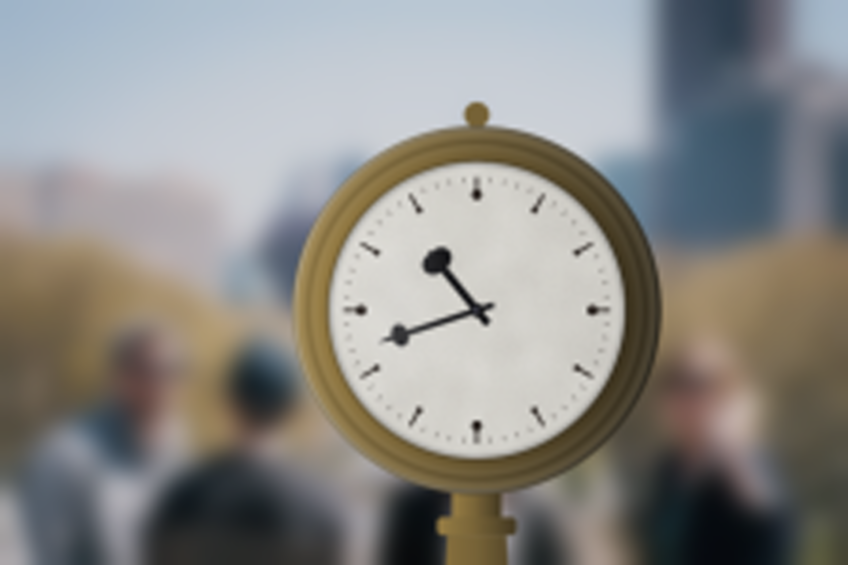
10:42
